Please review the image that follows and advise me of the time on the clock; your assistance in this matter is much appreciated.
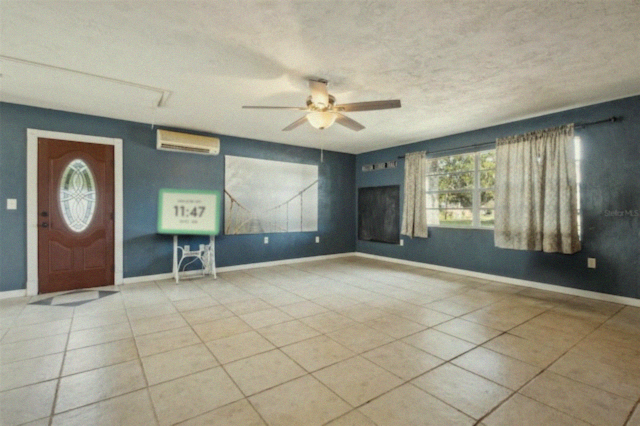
11:47
